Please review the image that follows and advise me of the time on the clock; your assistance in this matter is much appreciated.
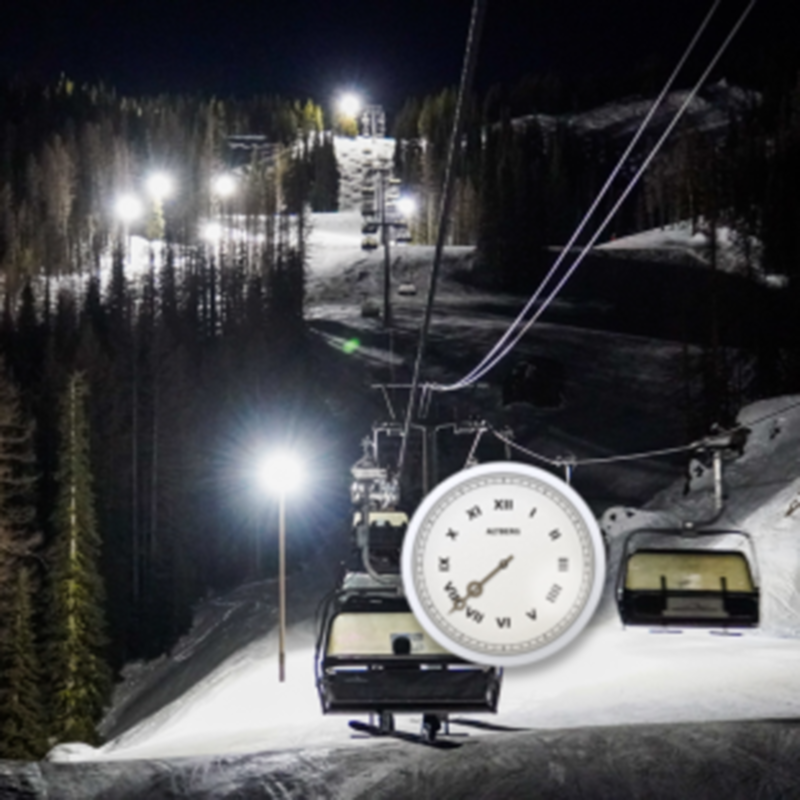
7:38
